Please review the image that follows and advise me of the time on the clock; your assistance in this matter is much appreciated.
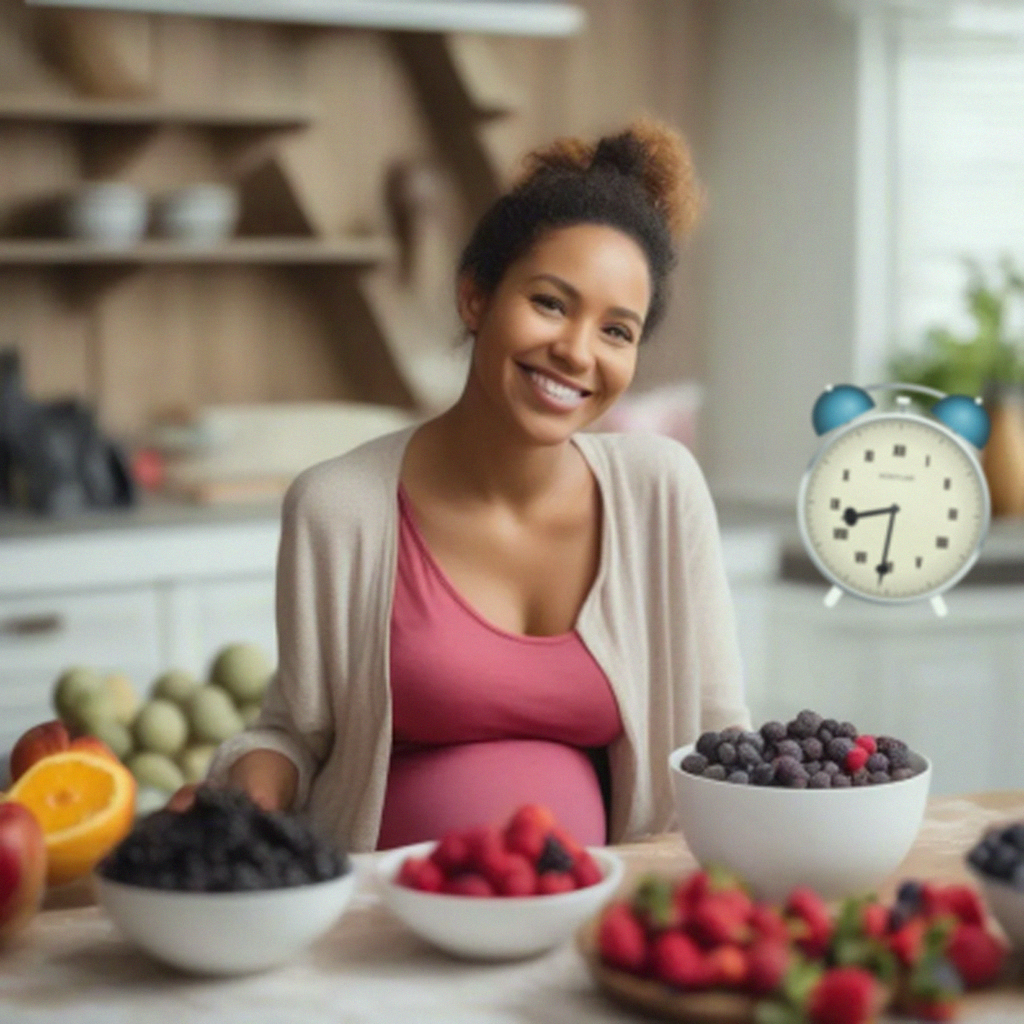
8:31
